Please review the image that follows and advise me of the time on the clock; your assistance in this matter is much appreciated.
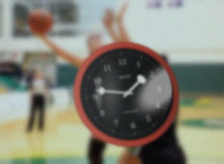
1:47
